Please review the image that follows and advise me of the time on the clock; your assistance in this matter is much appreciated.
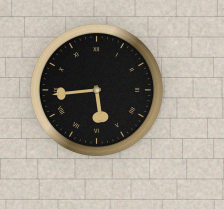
5:44
